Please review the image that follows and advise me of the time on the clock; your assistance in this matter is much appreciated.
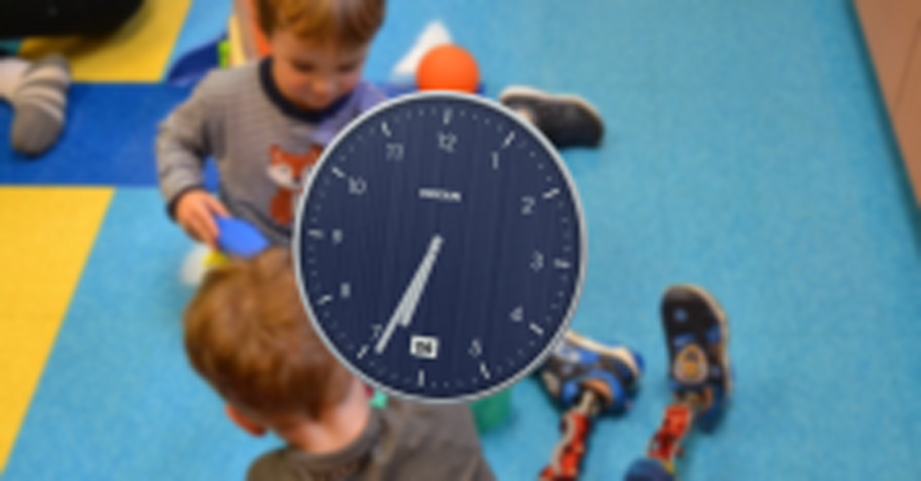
6:34
